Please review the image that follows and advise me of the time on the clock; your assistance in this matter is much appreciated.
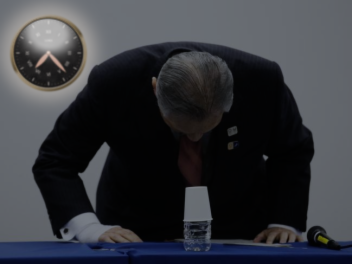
7:23
